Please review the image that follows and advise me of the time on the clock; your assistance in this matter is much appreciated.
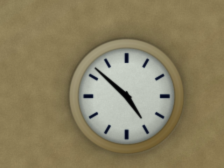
4:52
